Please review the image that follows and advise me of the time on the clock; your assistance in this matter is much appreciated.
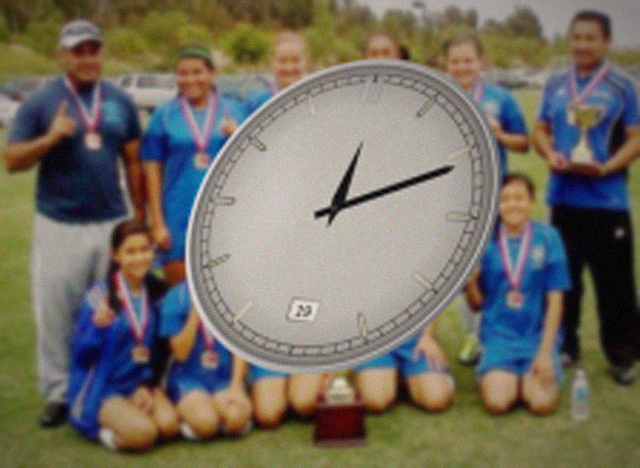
12:11
